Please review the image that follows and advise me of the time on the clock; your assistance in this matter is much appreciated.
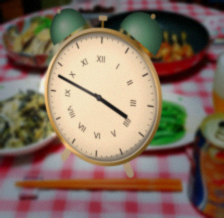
3:48
